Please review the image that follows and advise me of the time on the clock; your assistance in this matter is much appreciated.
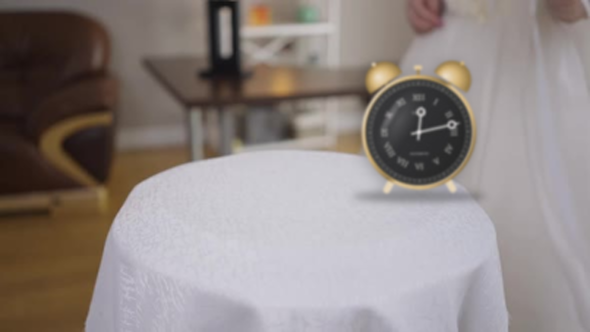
12:13
